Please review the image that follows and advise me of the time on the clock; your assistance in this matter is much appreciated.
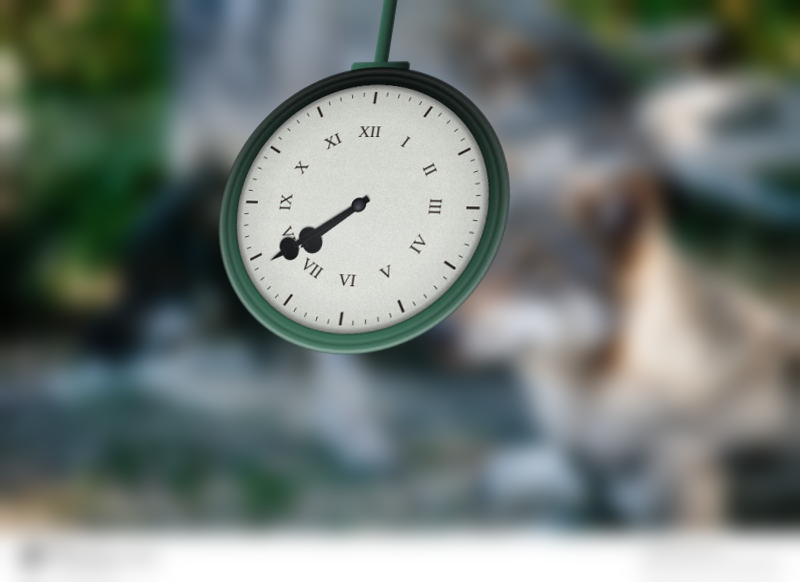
7:39
